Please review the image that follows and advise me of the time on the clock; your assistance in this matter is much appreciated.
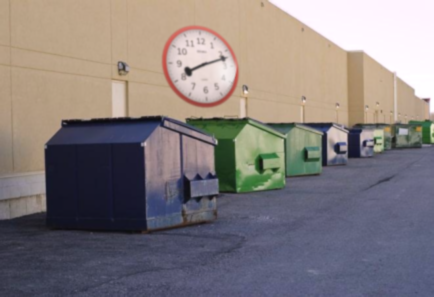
8:12
